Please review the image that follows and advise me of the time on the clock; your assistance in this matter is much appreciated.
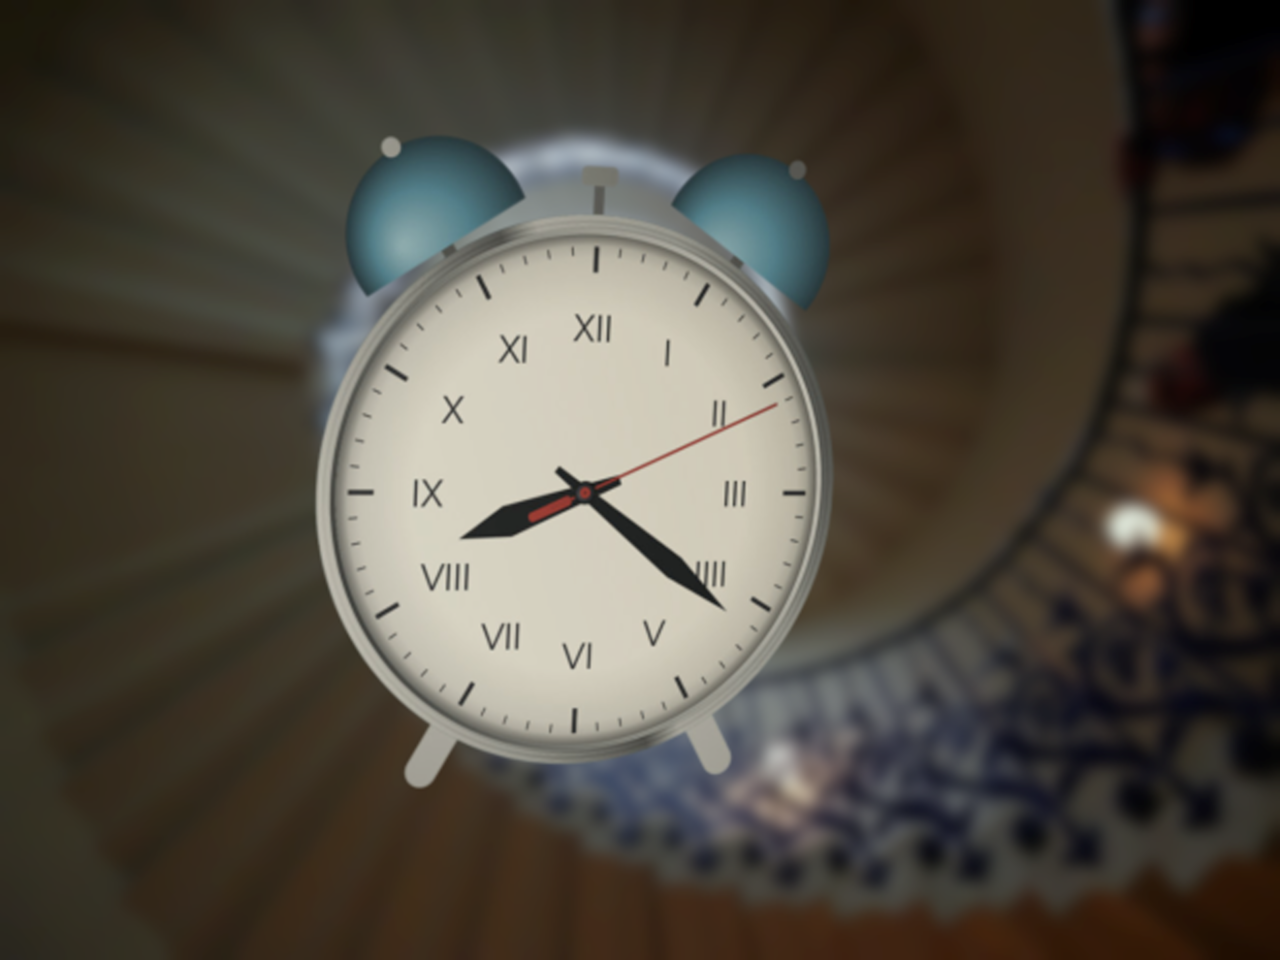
8:21:11
